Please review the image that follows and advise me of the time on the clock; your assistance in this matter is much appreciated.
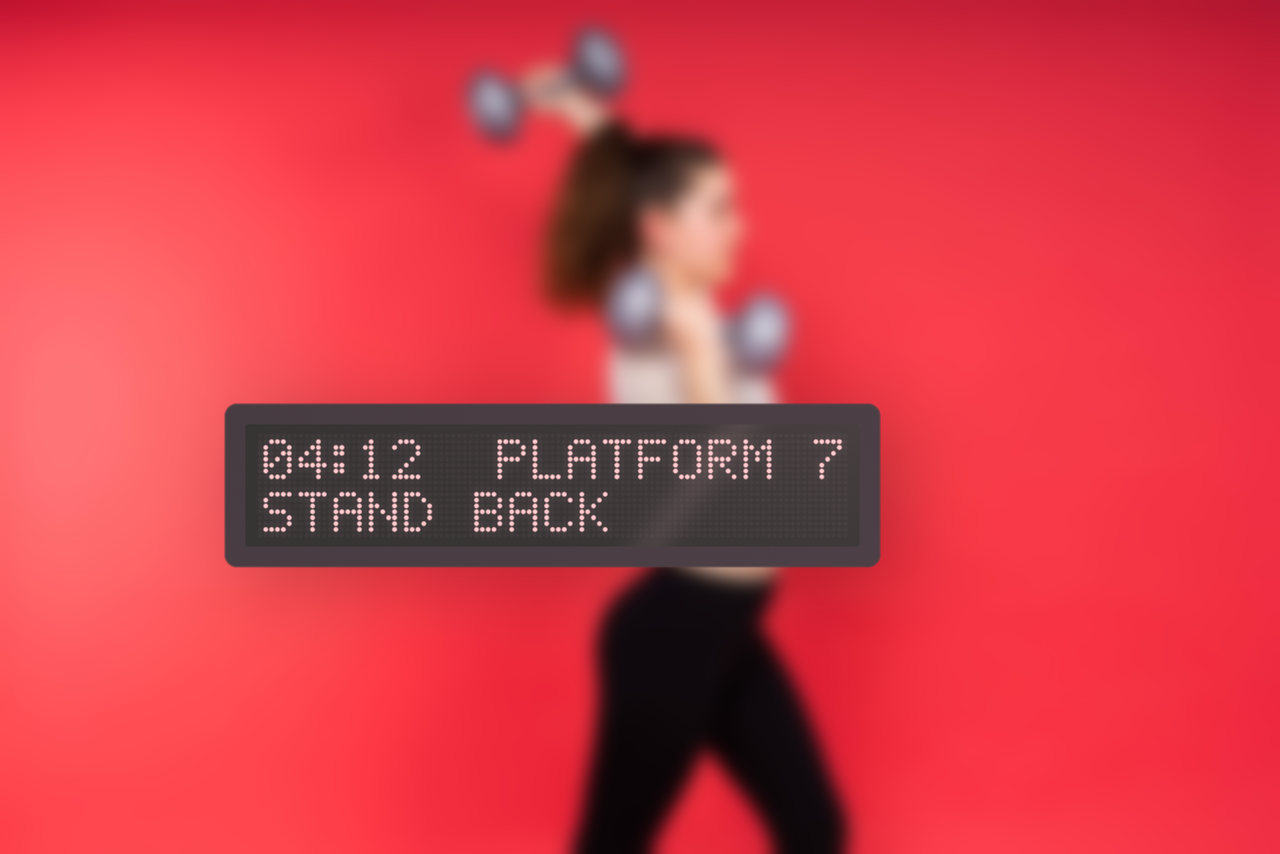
4:12
